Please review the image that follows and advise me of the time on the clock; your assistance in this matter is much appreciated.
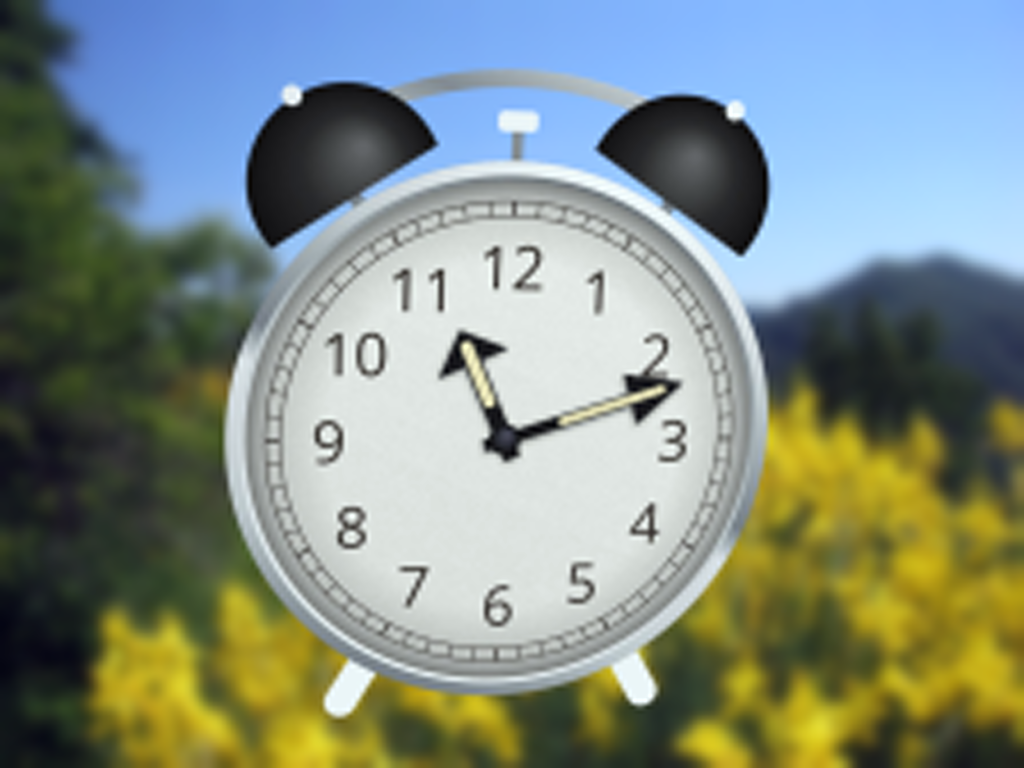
11:12
